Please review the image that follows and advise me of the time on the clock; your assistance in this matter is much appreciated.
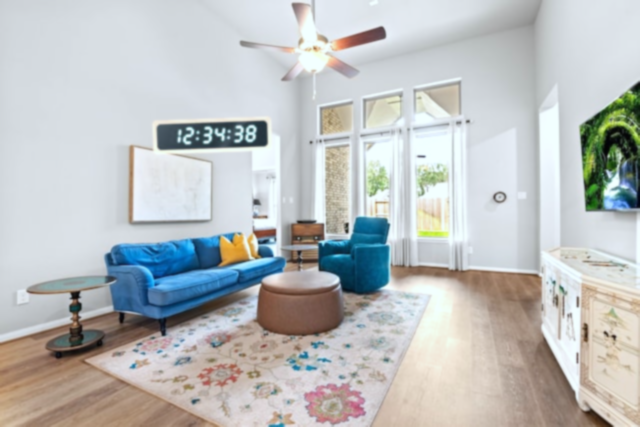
12:34:38
